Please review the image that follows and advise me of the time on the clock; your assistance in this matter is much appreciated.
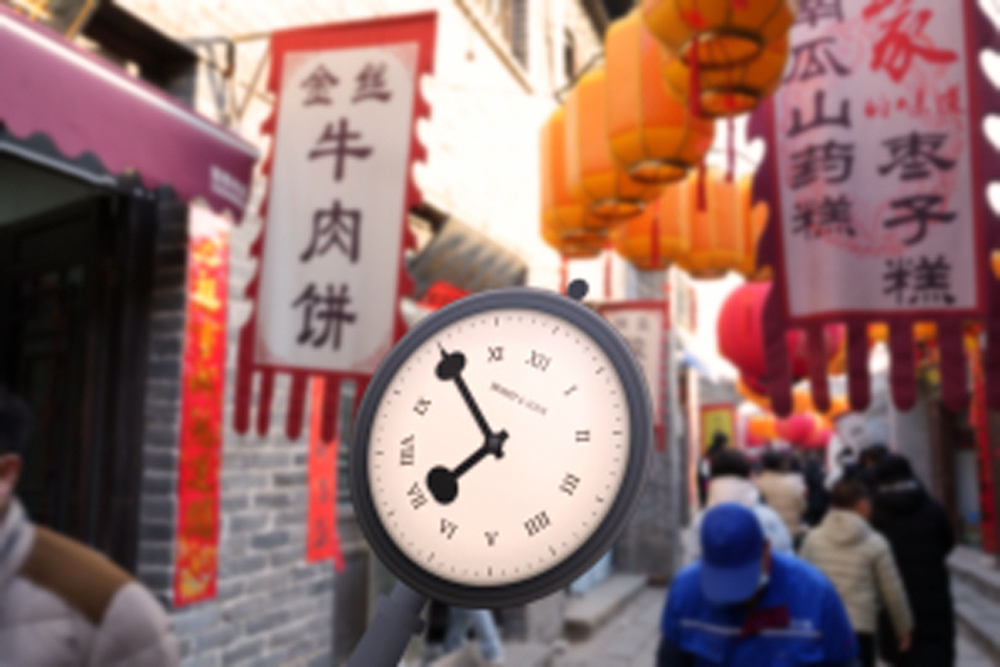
6:50
